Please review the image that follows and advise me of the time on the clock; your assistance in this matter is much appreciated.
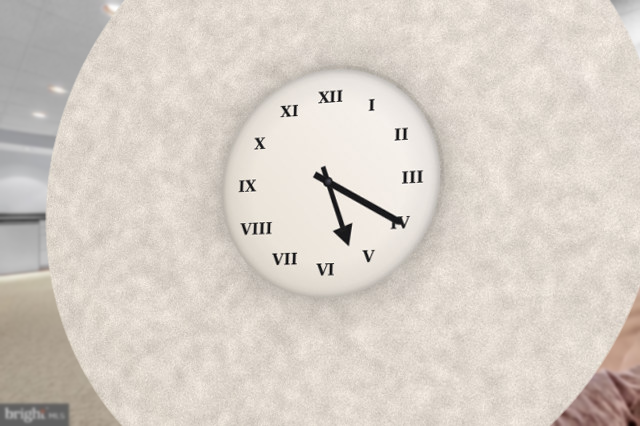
5:20
